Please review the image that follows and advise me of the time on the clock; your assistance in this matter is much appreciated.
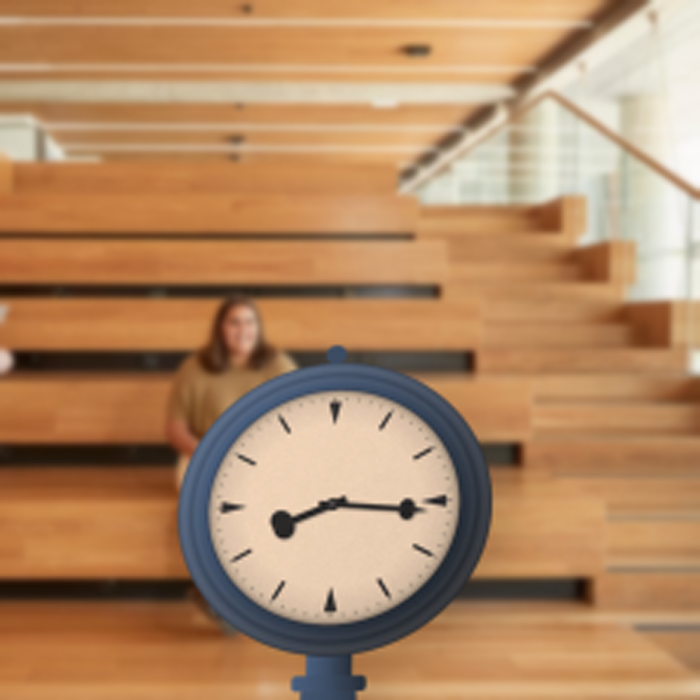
8:16
